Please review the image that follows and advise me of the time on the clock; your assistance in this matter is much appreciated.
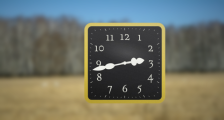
2:43
